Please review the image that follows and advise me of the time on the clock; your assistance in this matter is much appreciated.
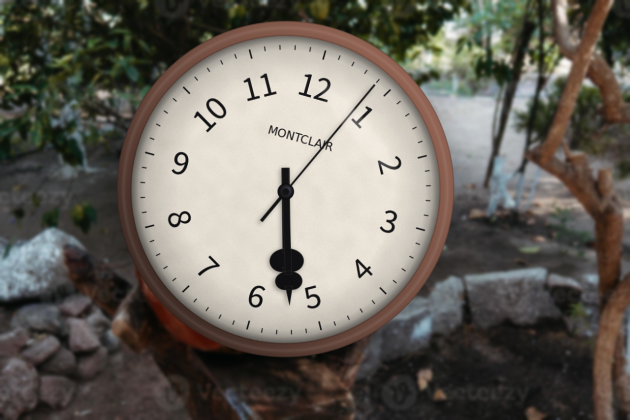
5:27:04
